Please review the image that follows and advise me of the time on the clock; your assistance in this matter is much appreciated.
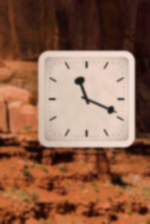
11:19
